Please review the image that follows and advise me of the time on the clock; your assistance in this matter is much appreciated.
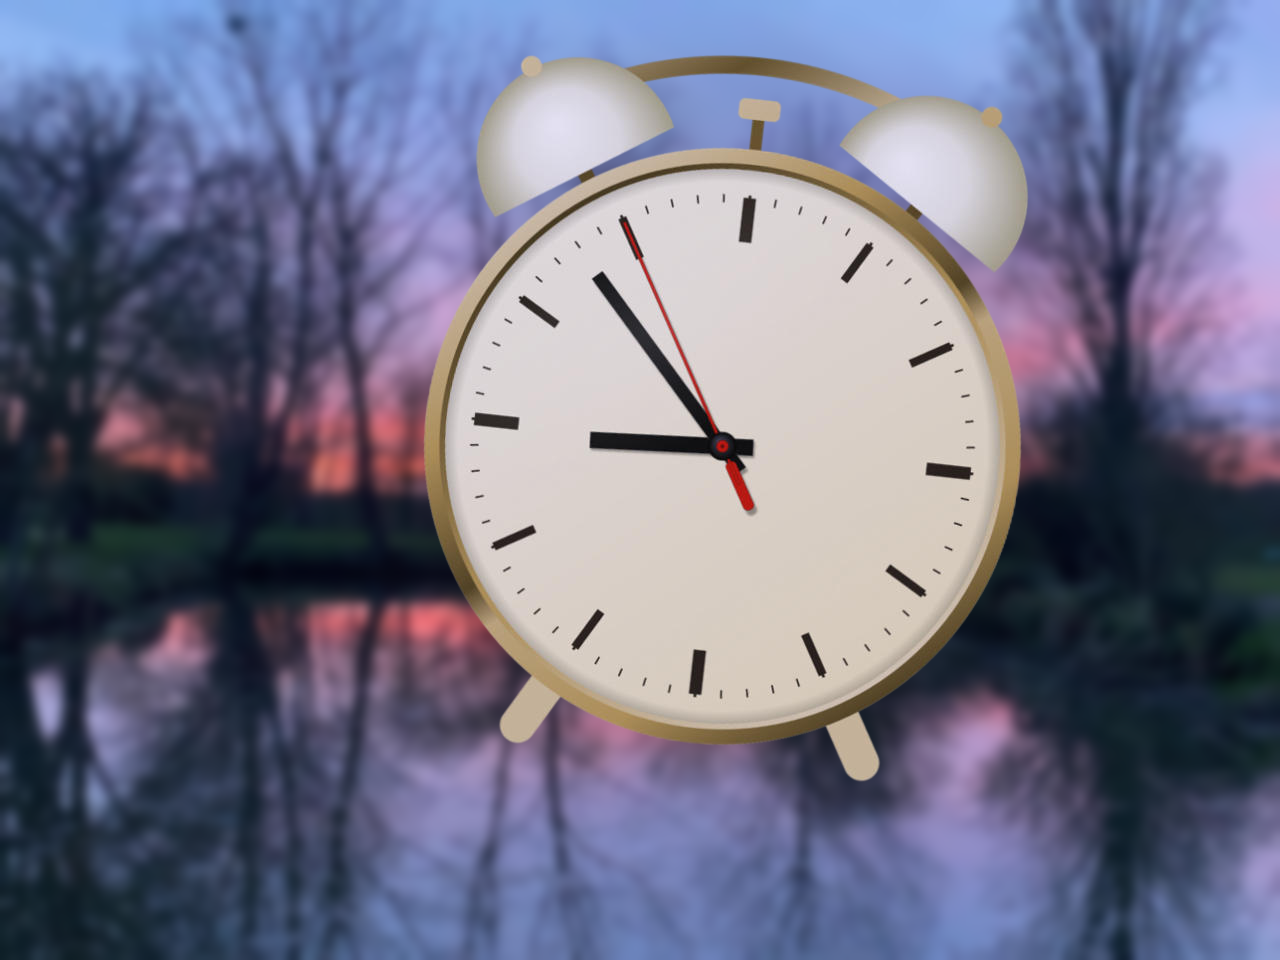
8:52:55
